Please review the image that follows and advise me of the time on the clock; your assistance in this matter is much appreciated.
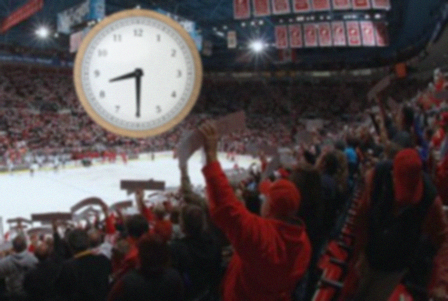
8:30
